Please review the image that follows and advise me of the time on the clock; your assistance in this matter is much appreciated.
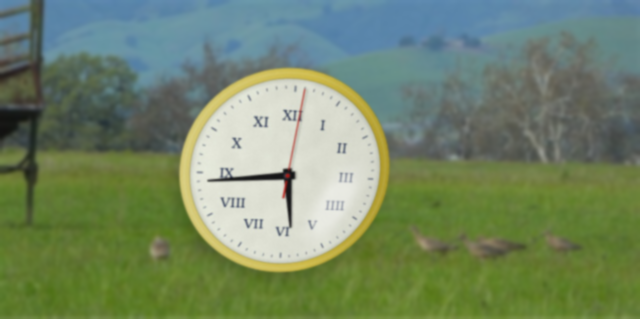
5:44:01
